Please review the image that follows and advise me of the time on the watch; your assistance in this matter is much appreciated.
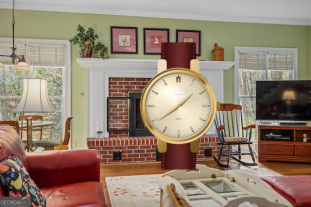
1:39
